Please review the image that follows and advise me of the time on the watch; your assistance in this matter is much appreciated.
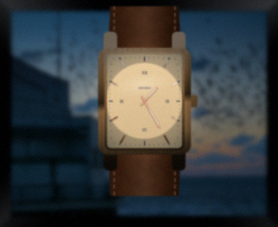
1:25
